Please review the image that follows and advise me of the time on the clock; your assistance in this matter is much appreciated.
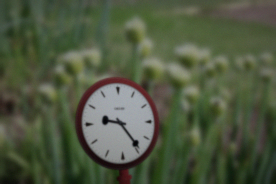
9:24
